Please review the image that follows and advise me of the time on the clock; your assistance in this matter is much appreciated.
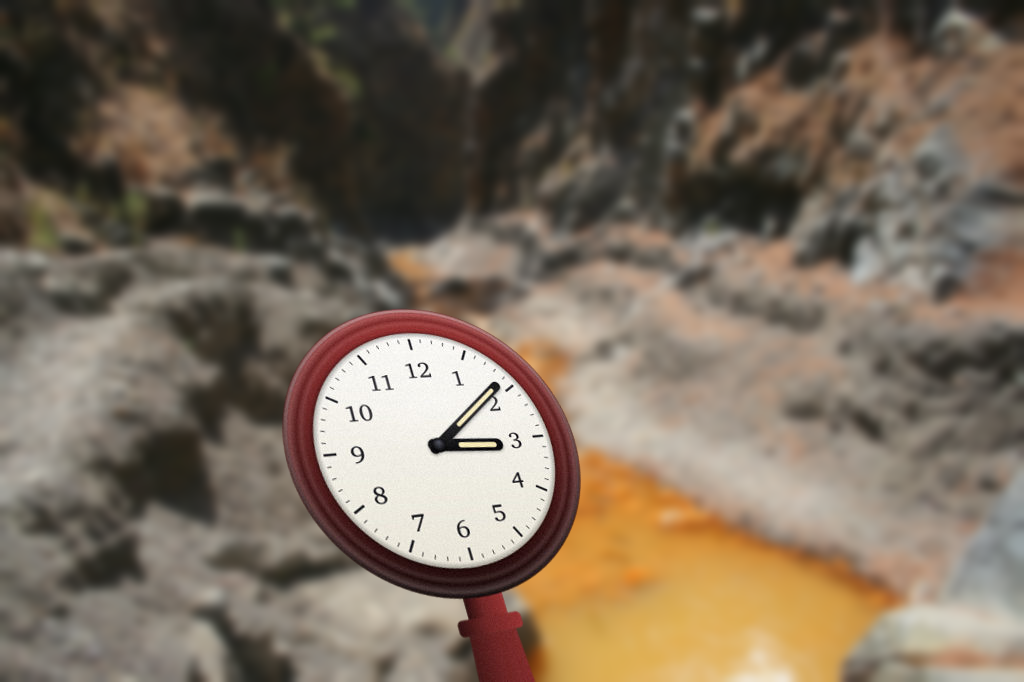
3:09
